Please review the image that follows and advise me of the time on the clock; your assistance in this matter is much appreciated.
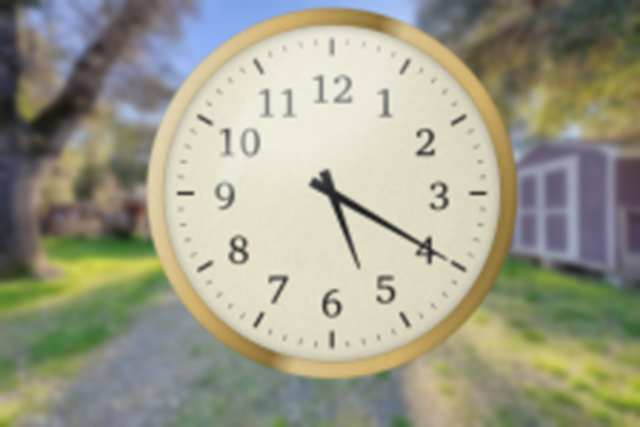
5:20
